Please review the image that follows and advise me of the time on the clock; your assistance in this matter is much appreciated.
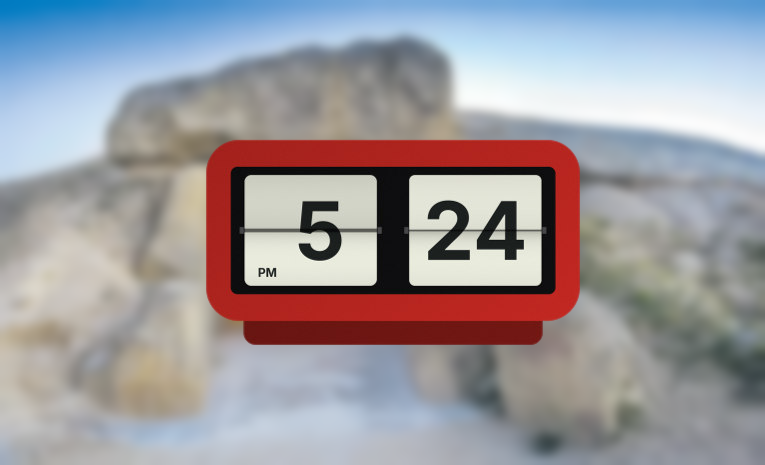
5:24
